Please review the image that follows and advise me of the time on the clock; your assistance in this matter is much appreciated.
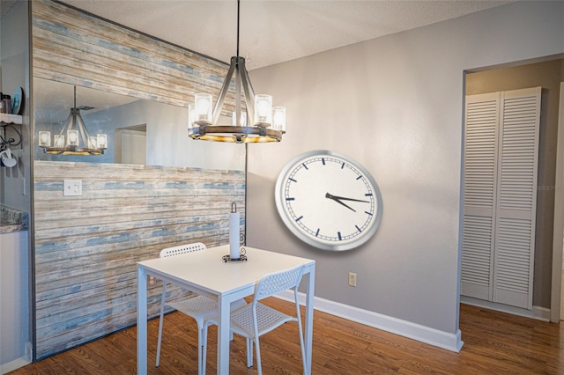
4:17
